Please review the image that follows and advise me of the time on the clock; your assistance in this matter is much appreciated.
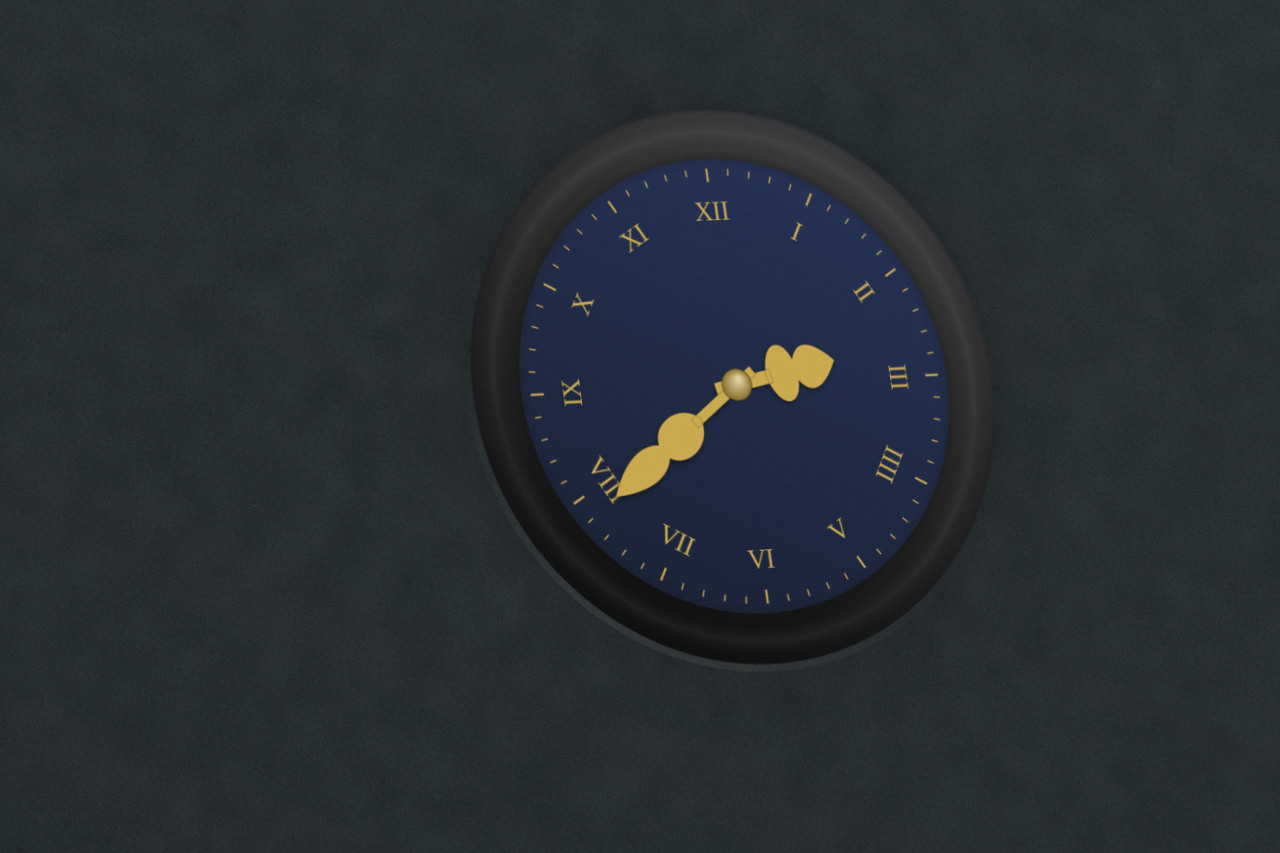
2:39
